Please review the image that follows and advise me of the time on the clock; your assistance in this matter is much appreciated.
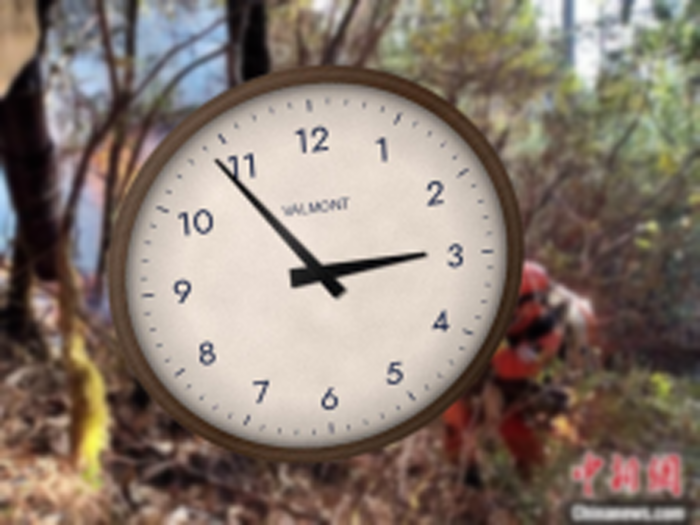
2:54
